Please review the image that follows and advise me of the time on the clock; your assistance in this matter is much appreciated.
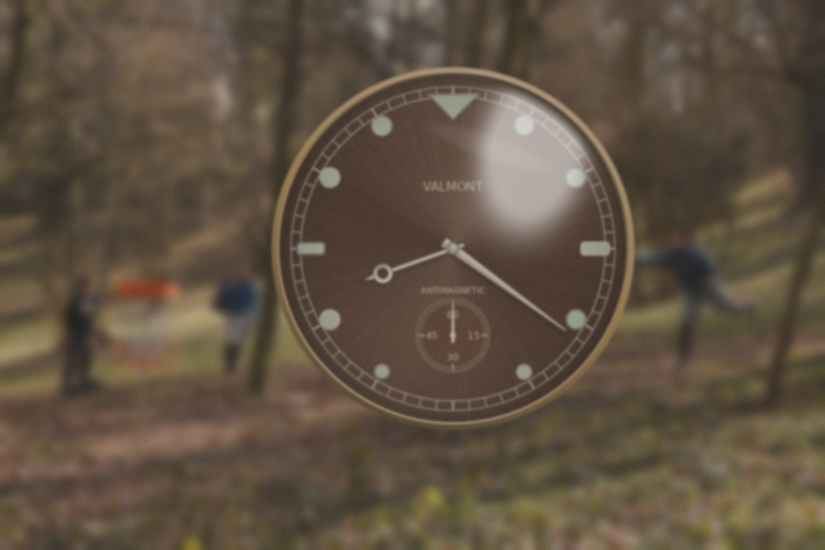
8:21
